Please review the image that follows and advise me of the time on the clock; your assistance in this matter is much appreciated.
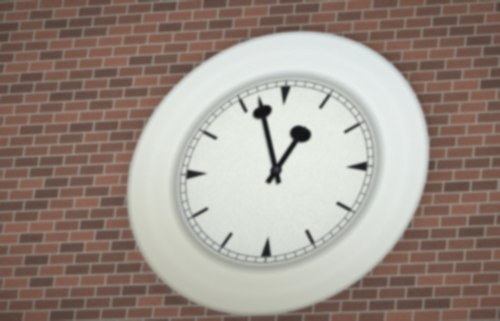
12:57
